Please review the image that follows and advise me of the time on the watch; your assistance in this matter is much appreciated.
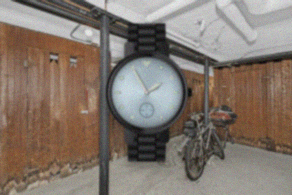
1:55
